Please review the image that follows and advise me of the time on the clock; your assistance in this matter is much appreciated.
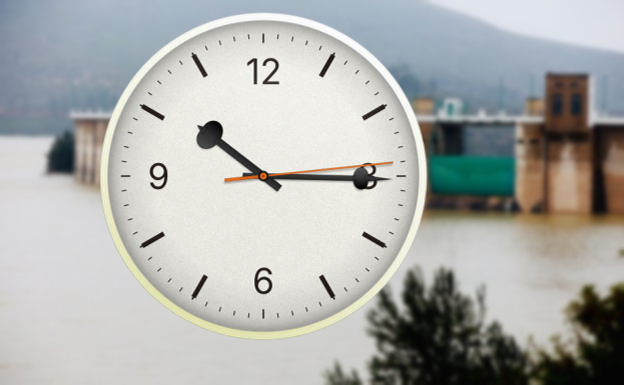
10:15:14
